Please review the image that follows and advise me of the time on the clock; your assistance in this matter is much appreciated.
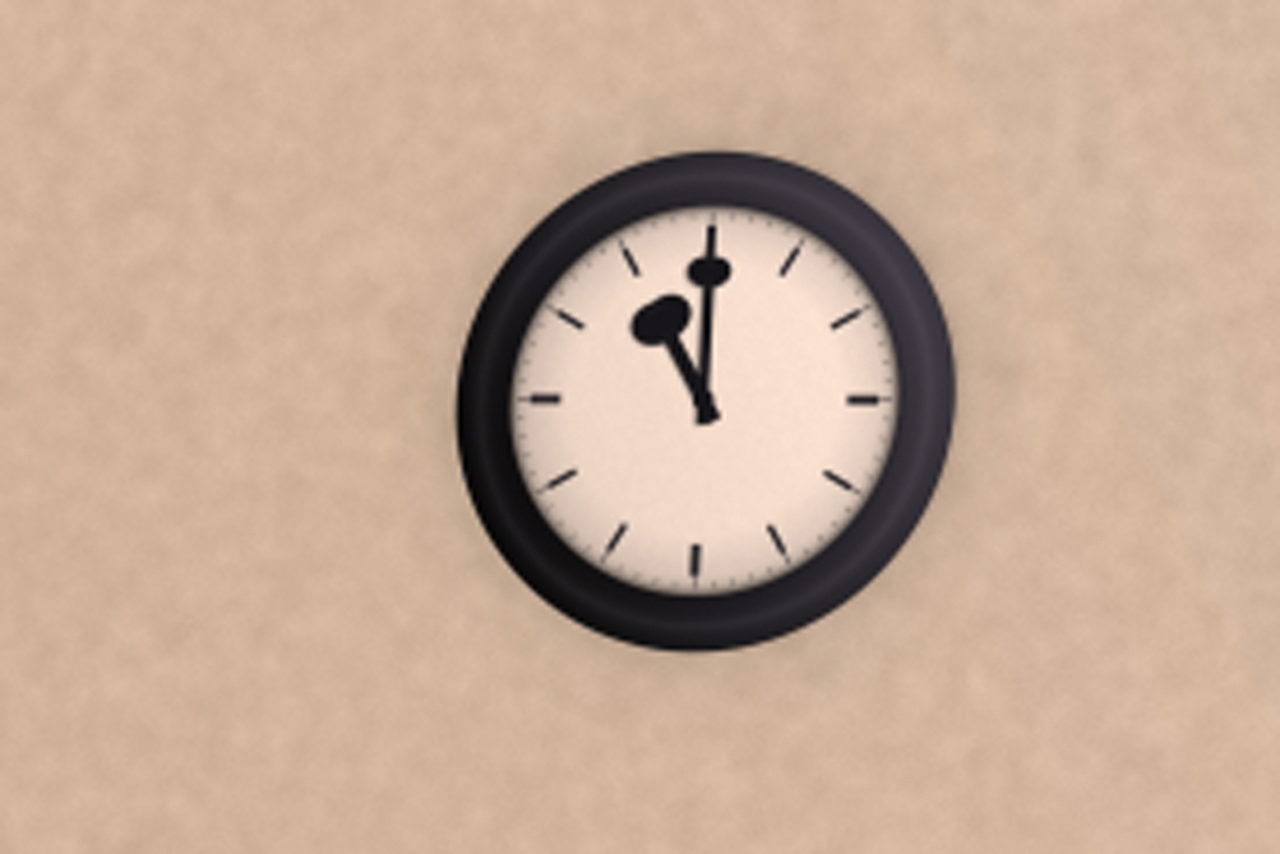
11:00
